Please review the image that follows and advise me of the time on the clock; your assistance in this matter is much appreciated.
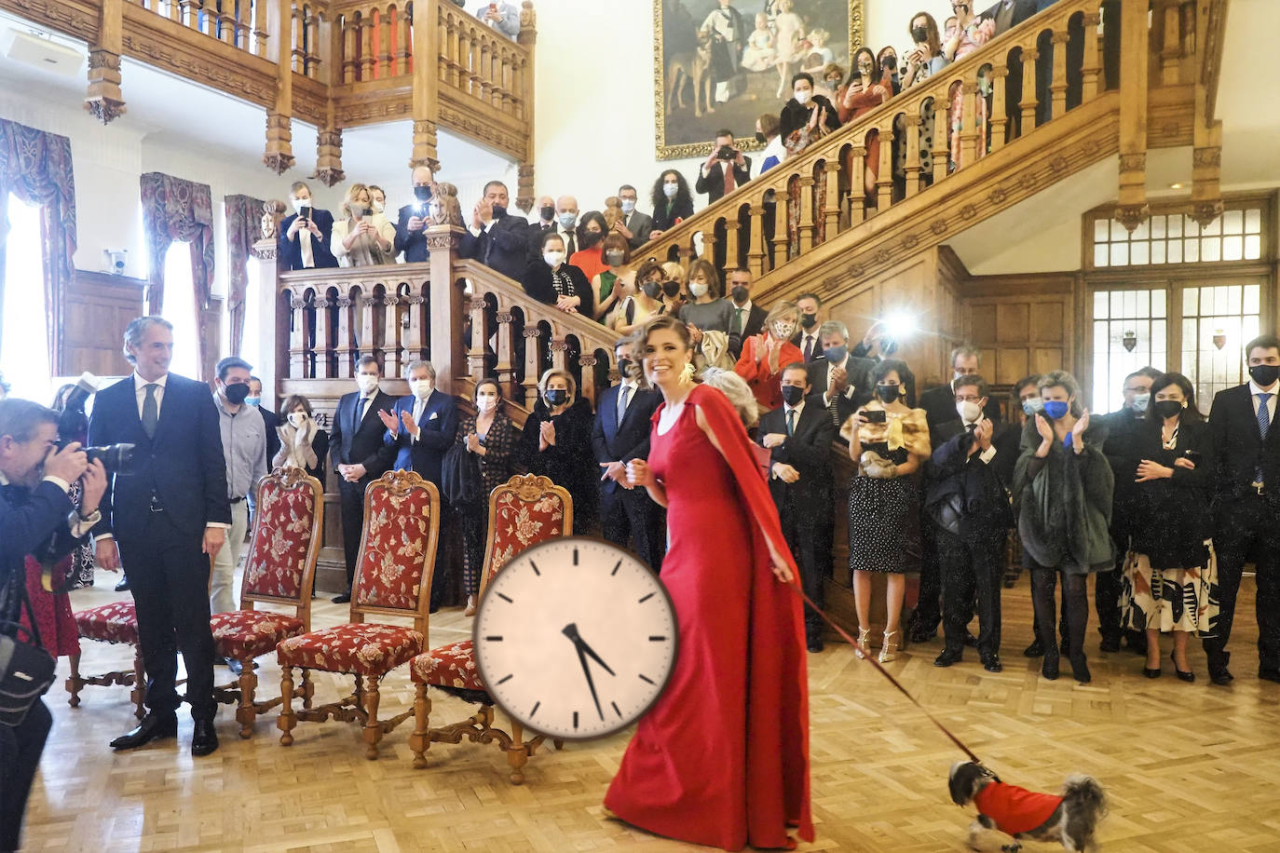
4:27
